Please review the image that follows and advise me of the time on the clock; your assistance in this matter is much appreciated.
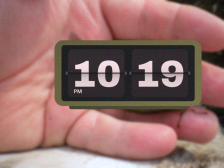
10:19
